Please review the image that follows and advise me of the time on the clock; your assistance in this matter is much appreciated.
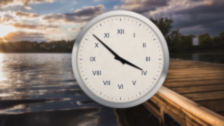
3:52
